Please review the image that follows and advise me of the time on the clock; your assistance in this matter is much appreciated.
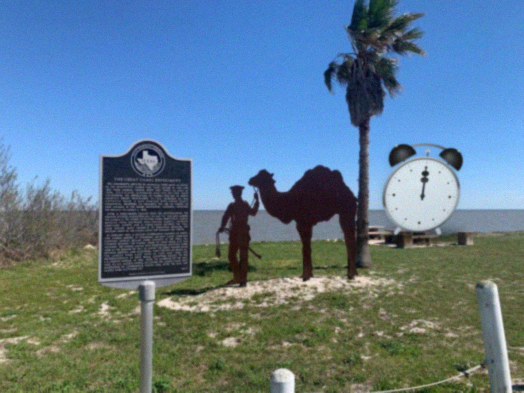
12:00
